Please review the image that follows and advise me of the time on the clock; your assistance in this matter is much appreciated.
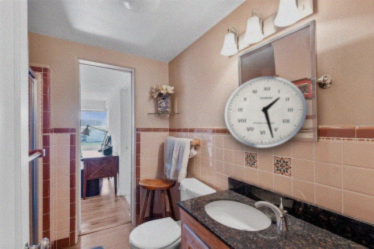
1:27
